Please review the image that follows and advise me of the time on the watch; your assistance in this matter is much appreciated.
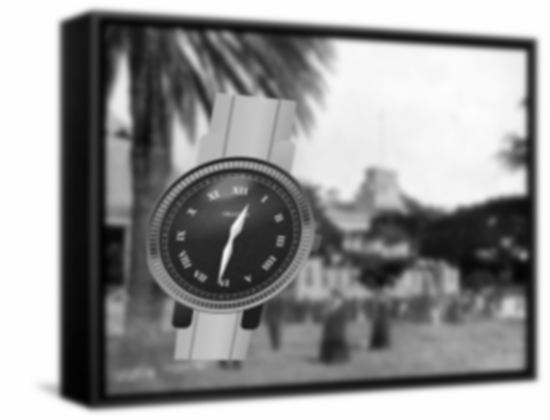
12:31
